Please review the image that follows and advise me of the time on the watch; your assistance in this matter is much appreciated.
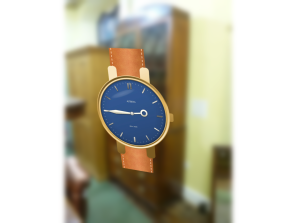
2:45
